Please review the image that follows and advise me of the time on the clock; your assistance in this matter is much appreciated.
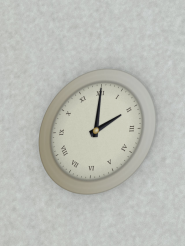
2:00
